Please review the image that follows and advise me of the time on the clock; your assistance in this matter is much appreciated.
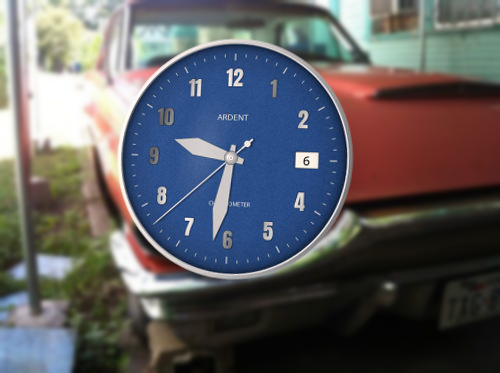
9:31:38
